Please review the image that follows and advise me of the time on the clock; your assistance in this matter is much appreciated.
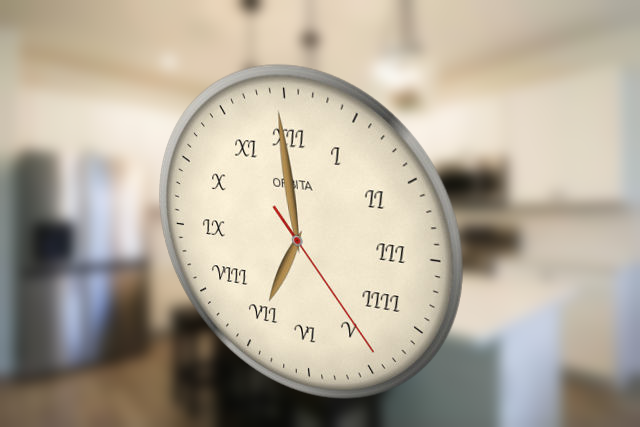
6:59:24
